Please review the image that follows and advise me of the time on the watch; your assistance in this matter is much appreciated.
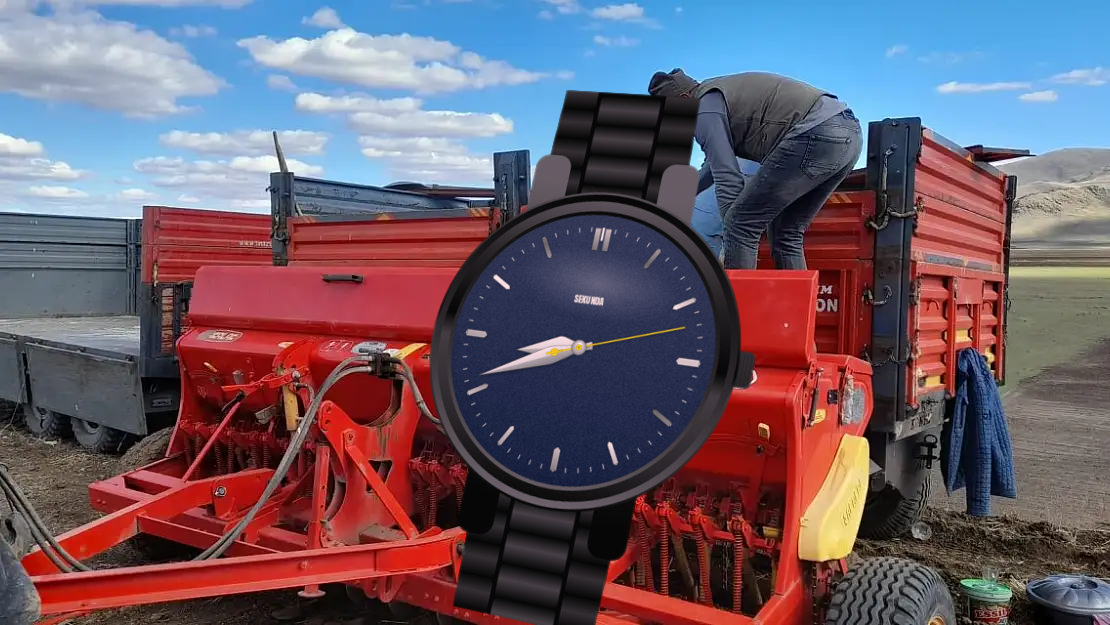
8:41:12
